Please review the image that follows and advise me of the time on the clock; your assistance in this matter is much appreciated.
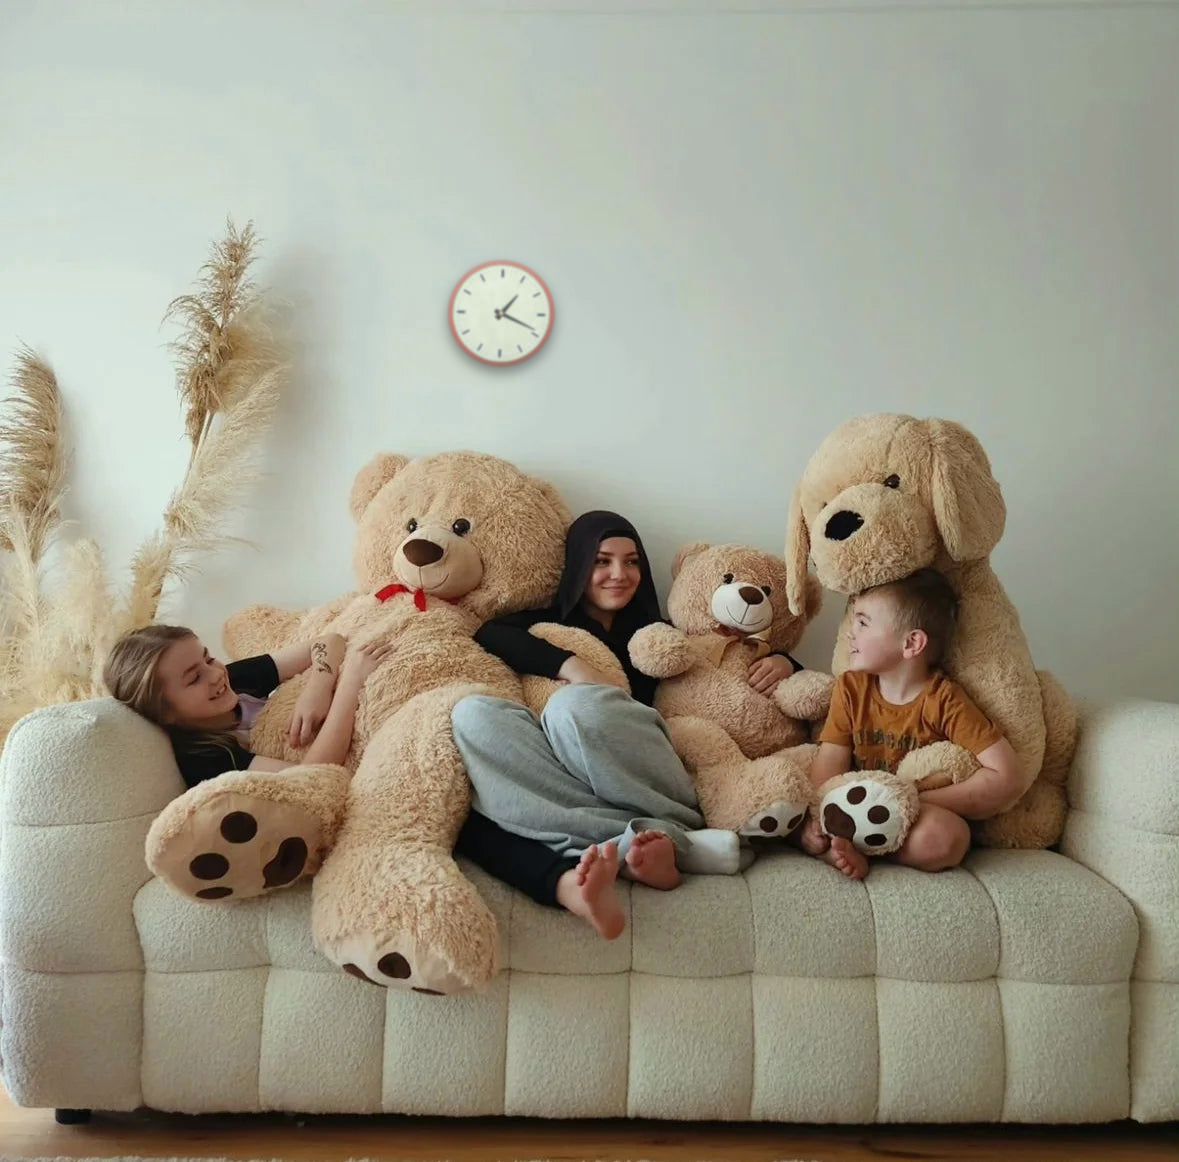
1:19
